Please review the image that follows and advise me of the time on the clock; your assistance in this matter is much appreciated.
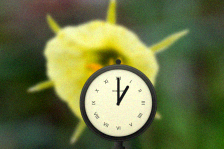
1:00
